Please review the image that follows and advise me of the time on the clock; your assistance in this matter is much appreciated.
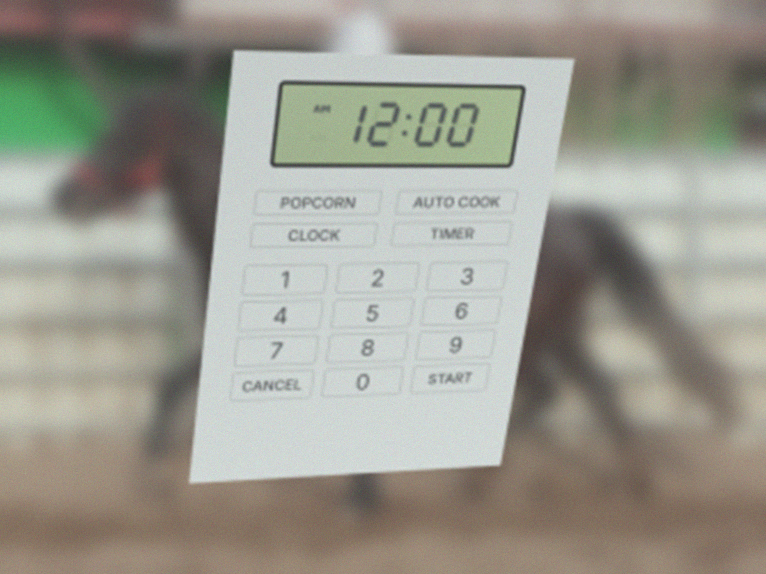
12:00
